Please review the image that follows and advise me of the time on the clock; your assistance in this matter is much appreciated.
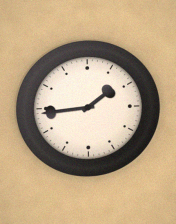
1:44
